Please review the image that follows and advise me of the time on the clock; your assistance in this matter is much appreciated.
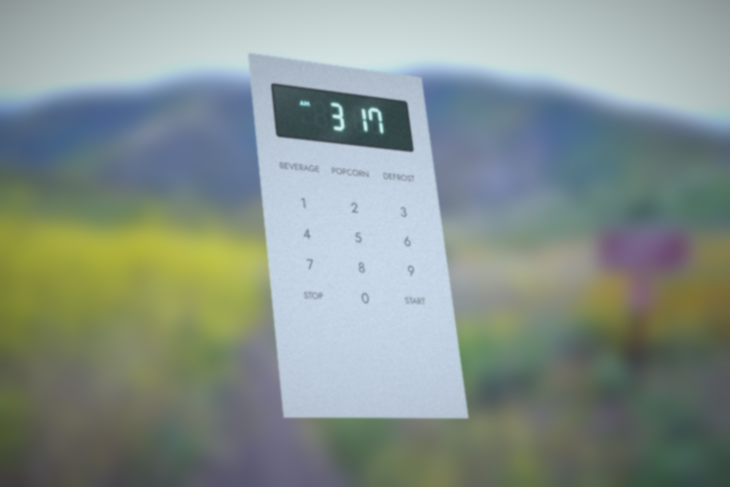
3:17
